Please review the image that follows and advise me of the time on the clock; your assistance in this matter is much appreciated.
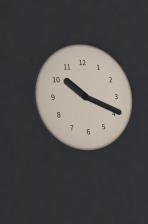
10:19
